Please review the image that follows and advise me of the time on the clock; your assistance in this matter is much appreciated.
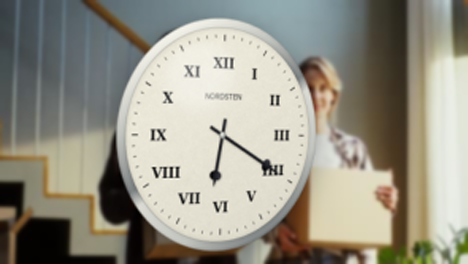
6:20
